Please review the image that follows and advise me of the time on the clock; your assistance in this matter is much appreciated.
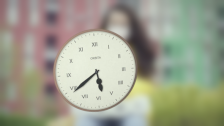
5:39
